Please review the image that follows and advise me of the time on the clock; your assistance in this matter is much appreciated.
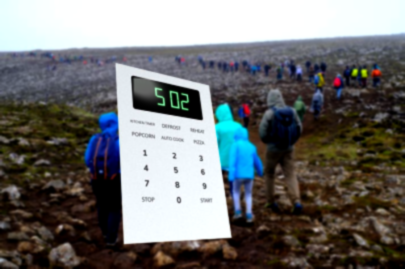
5:02
